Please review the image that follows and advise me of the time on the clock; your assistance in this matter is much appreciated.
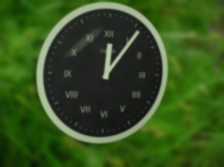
12:06
